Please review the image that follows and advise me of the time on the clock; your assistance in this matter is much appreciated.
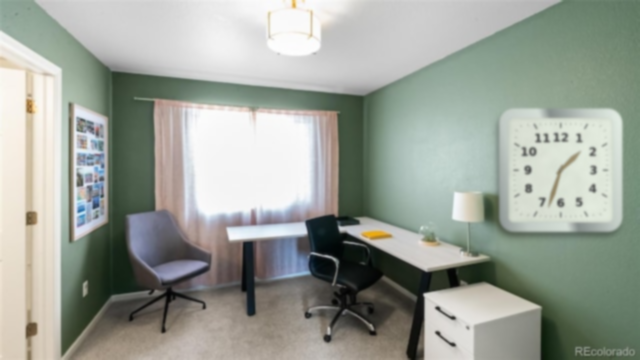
1:33
